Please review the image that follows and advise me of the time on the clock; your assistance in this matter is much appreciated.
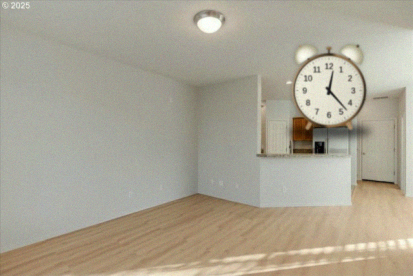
12:23
